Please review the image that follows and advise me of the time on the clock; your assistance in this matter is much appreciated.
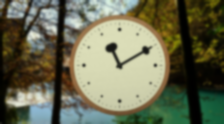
11:10
